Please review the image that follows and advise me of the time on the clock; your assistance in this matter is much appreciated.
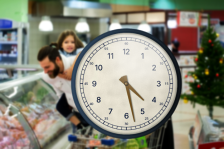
4:28
